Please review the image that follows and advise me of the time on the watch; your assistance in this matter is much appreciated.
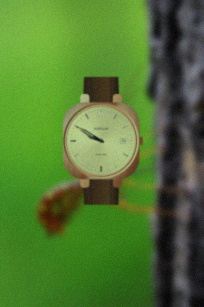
9:50
